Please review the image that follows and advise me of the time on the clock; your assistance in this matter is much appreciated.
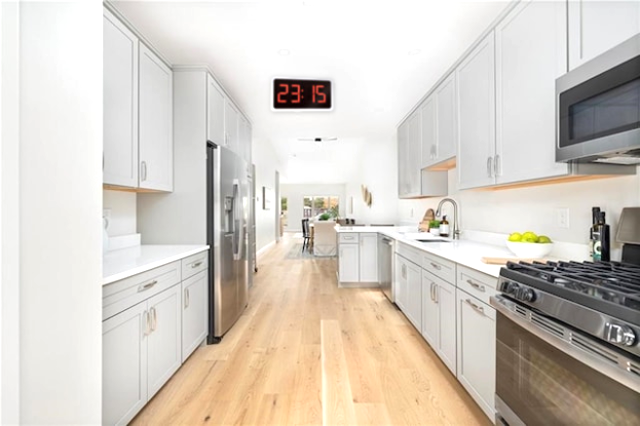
23:15
